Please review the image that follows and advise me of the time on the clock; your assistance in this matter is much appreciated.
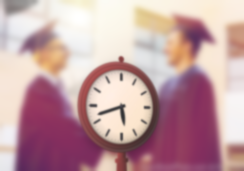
5:42
